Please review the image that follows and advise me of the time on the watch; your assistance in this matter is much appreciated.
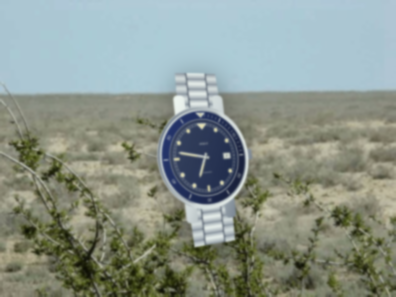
6:47
